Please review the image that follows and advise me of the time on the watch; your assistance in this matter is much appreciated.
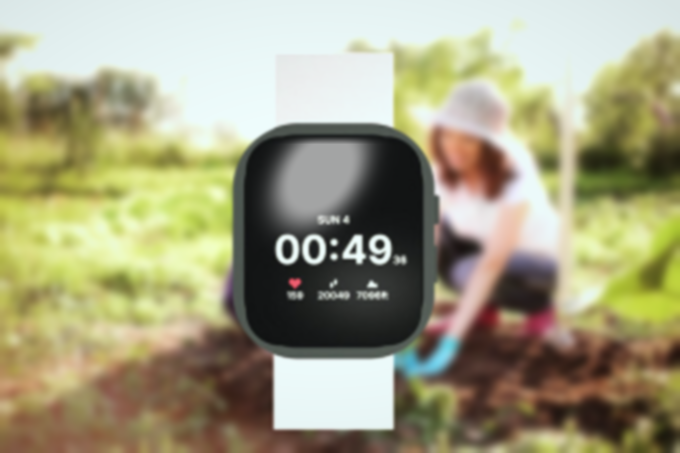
0:49
